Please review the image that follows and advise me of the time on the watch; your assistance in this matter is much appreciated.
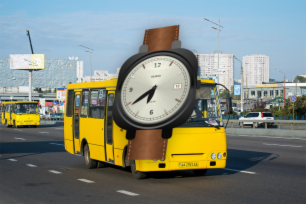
6:39
